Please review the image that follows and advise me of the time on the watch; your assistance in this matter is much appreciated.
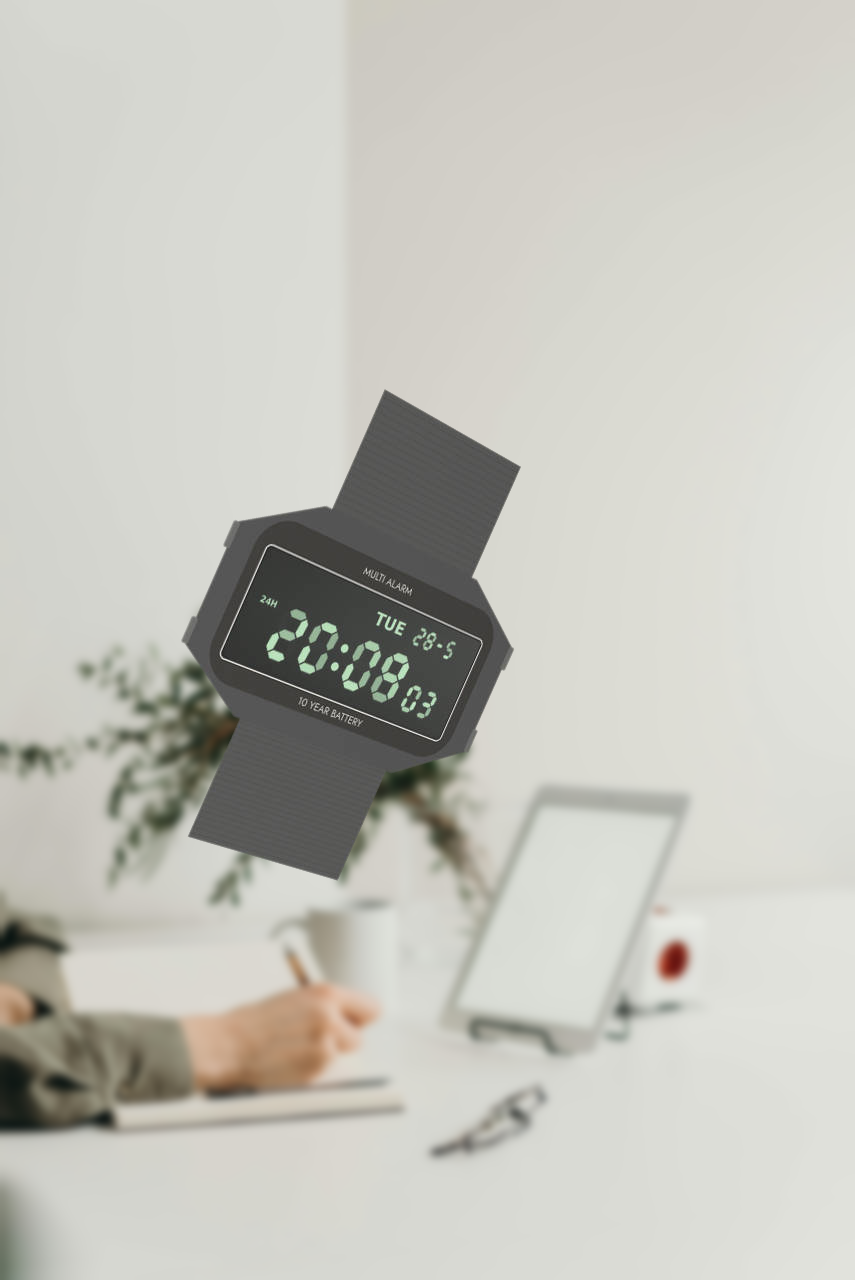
20:08:03
